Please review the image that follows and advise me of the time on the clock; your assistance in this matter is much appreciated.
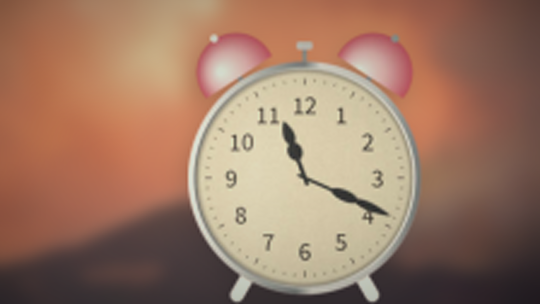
11:19
